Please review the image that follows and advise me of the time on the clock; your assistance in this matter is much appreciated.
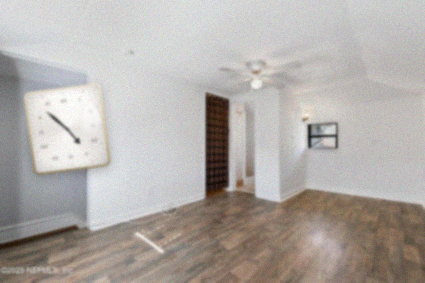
4:53
